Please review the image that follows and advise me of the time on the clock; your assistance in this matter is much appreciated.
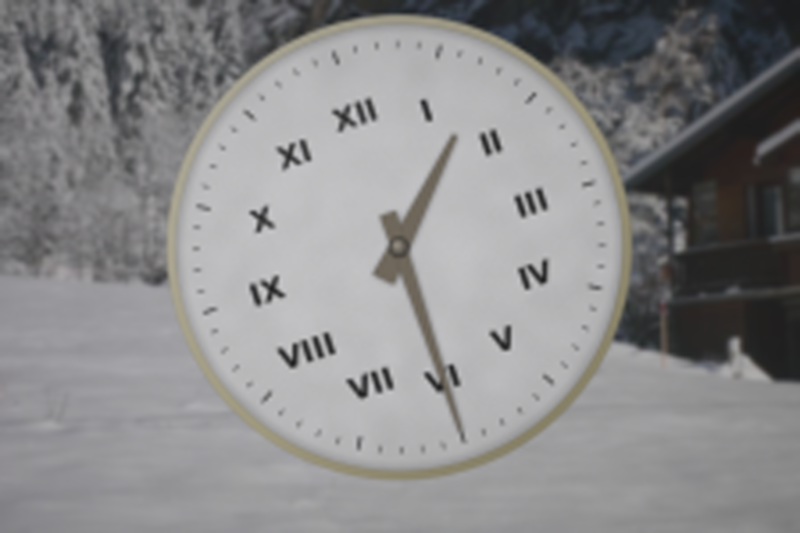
1:30
